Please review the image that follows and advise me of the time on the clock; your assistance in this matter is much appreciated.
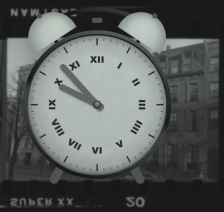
9:53
